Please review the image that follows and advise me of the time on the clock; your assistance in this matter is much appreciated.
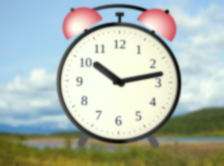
10:13
